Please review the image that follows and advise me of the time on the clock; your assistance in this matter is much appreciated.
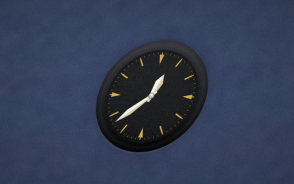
12:38
